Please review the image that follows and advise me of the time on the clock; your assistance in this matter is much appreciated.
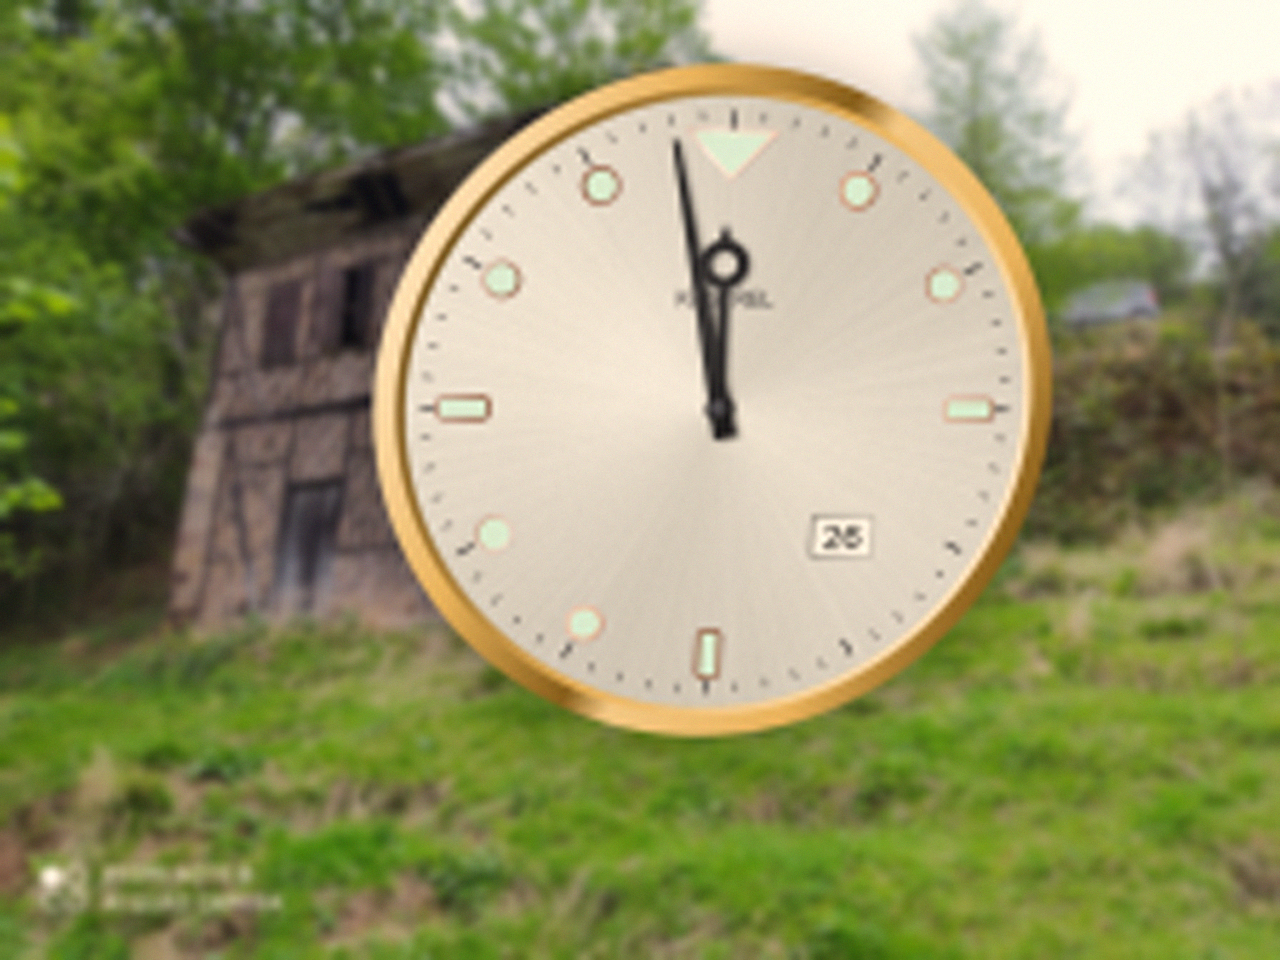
11:58
